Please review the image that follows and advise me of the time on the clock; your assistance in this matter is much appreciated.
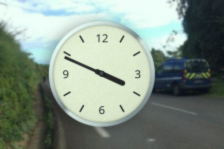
3:49
